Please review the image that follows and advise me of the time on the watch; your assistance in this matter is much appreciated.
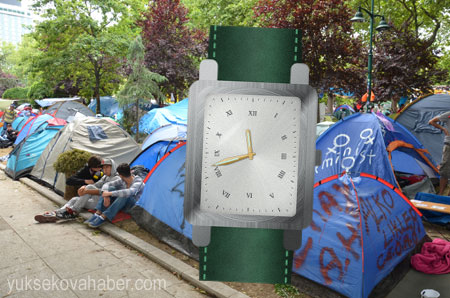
11:42
